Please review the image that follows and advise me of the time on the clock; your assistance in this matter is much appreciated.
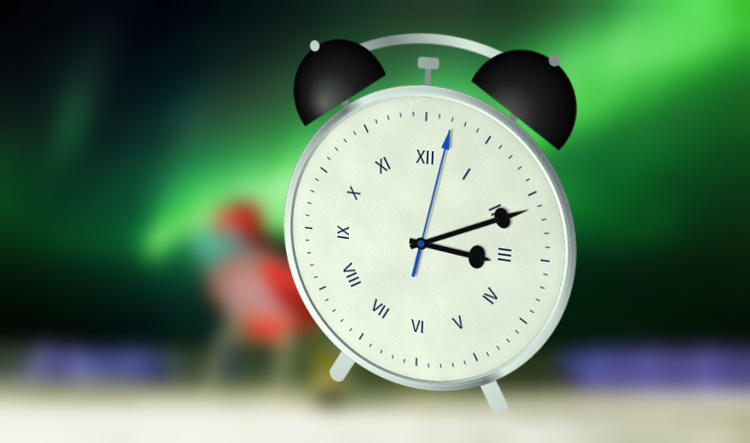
3:11:02
